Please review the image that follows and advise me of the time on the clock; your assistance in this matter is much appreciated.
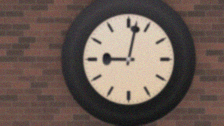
9:02
